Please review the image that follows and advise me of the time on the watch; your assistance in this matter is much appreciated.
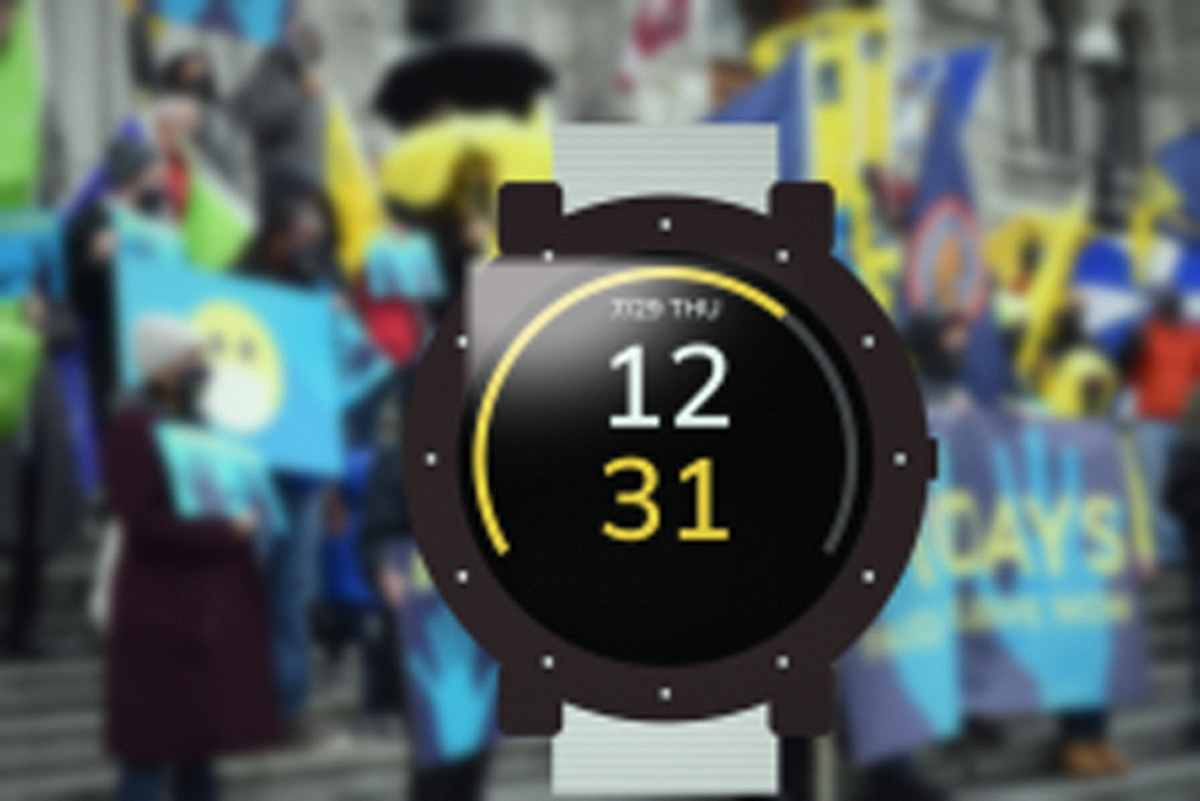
12:31
